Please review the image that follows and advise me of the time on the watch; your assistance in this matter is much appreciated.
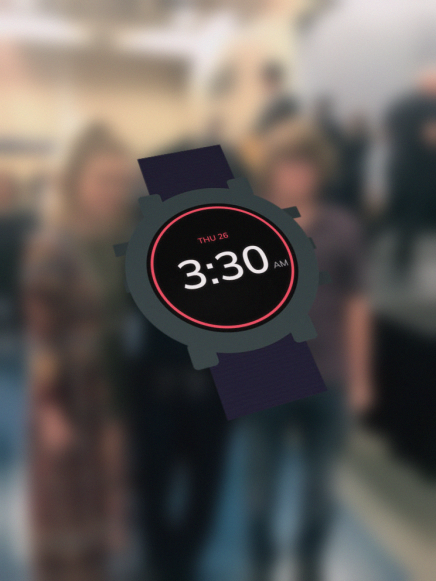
3:30
